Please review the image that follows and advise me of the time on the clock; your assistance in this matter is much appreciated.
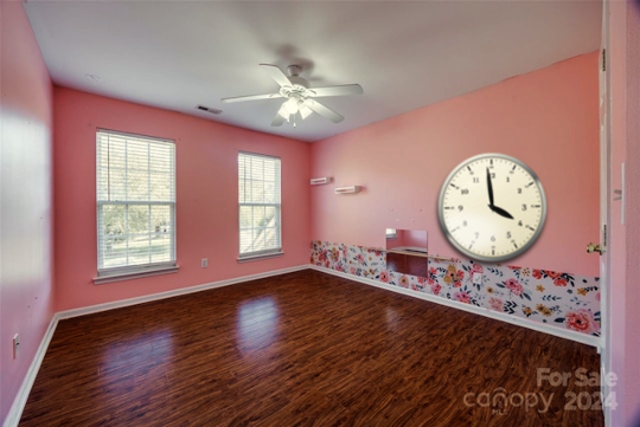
3:59
